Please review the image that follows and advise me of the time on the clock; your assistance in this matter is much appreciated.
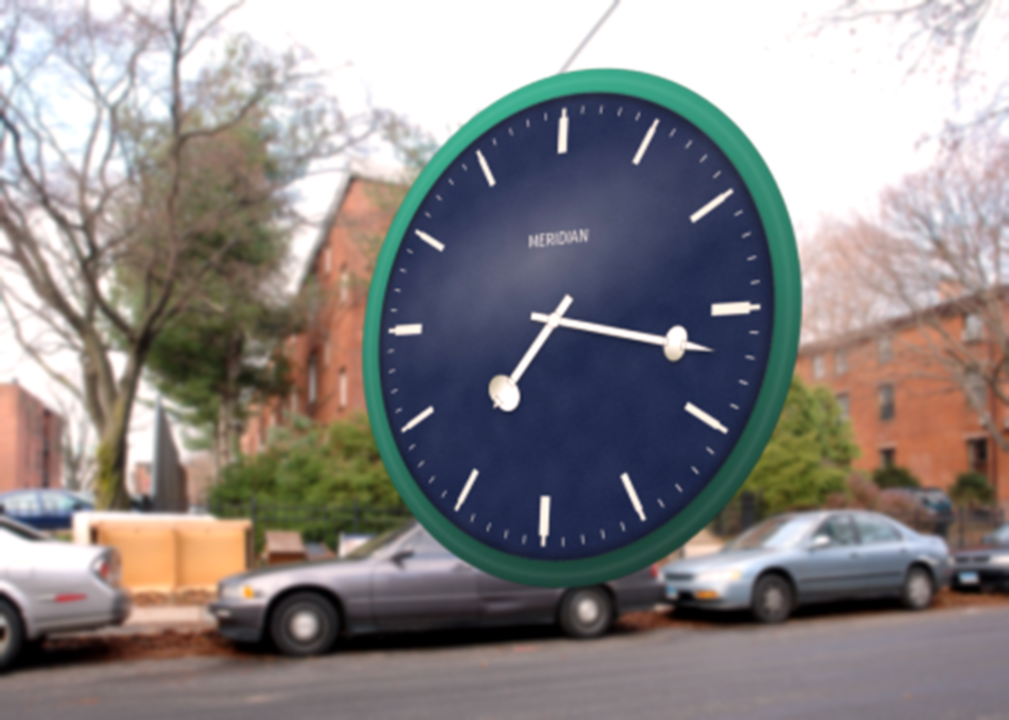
7:17
